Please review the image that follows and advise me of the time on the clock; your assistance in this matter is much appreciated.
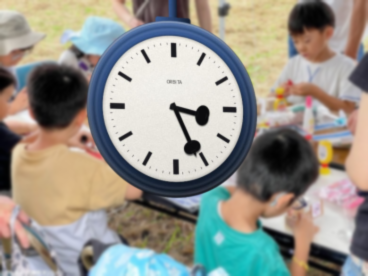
3:26
